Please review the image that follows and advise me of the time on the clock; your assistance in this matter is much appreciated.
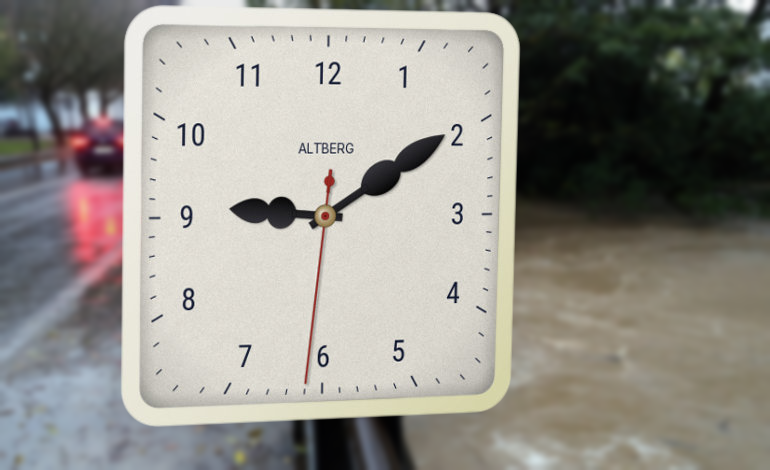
9:09:31
